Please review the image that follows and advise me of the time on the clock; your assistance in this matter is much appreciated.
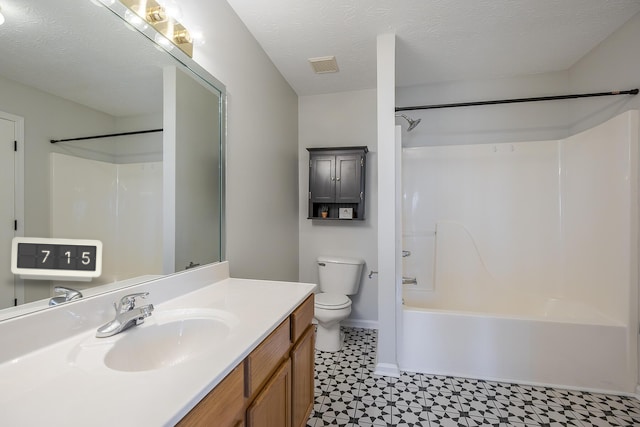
7:15
